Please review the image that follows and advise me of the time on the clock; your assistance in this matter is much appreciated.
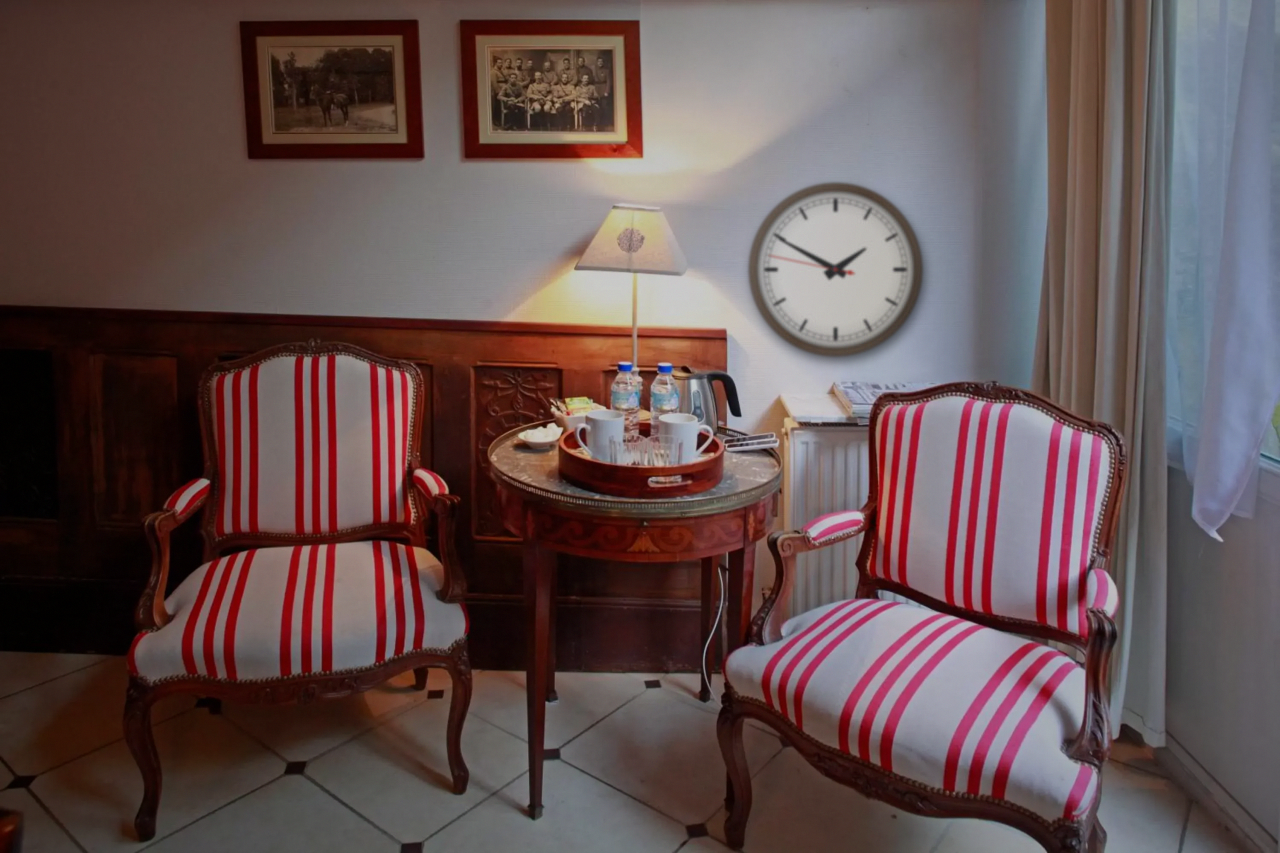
1:49:47
